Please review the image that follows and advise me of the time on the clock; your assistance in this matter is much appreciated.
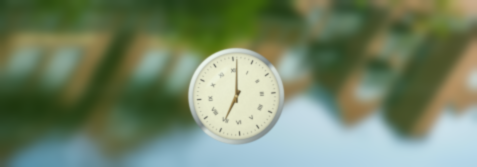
7:01
